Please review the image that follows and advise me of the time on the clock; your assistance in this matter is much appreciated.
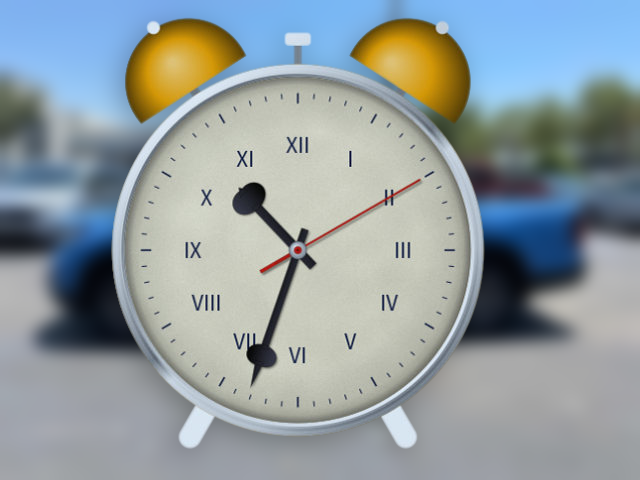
10:33:10
